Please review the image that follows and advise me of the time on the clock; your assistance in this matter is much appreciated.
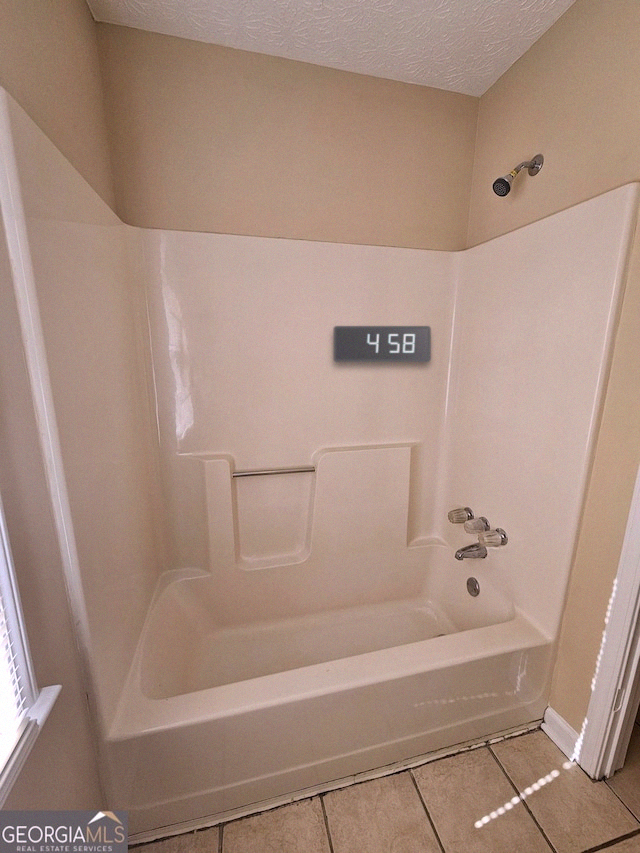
4:58
